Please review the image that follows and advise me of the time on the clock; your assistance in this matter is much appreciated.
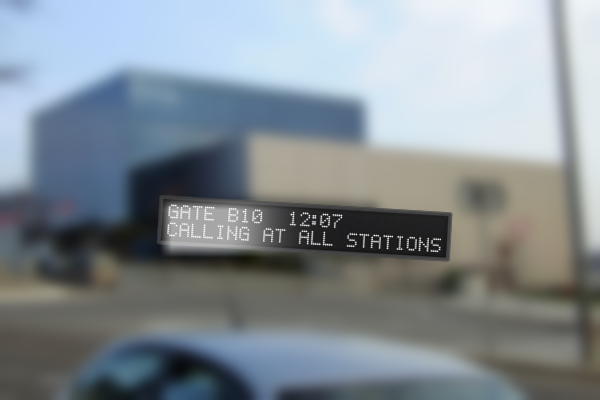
12:07
